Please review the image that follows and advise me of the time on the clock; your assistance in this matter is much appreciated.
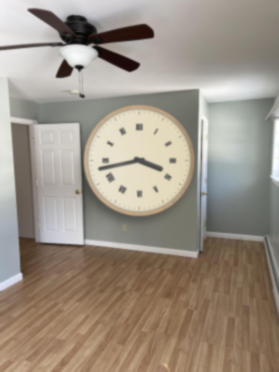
3:43
